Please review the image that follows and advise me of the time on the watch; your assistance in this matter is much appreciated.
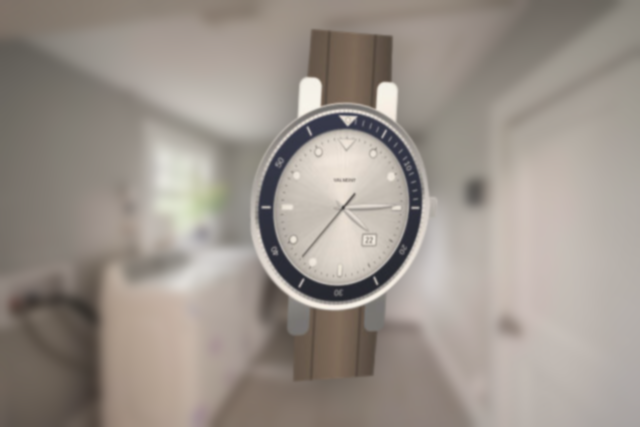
4:14:37
